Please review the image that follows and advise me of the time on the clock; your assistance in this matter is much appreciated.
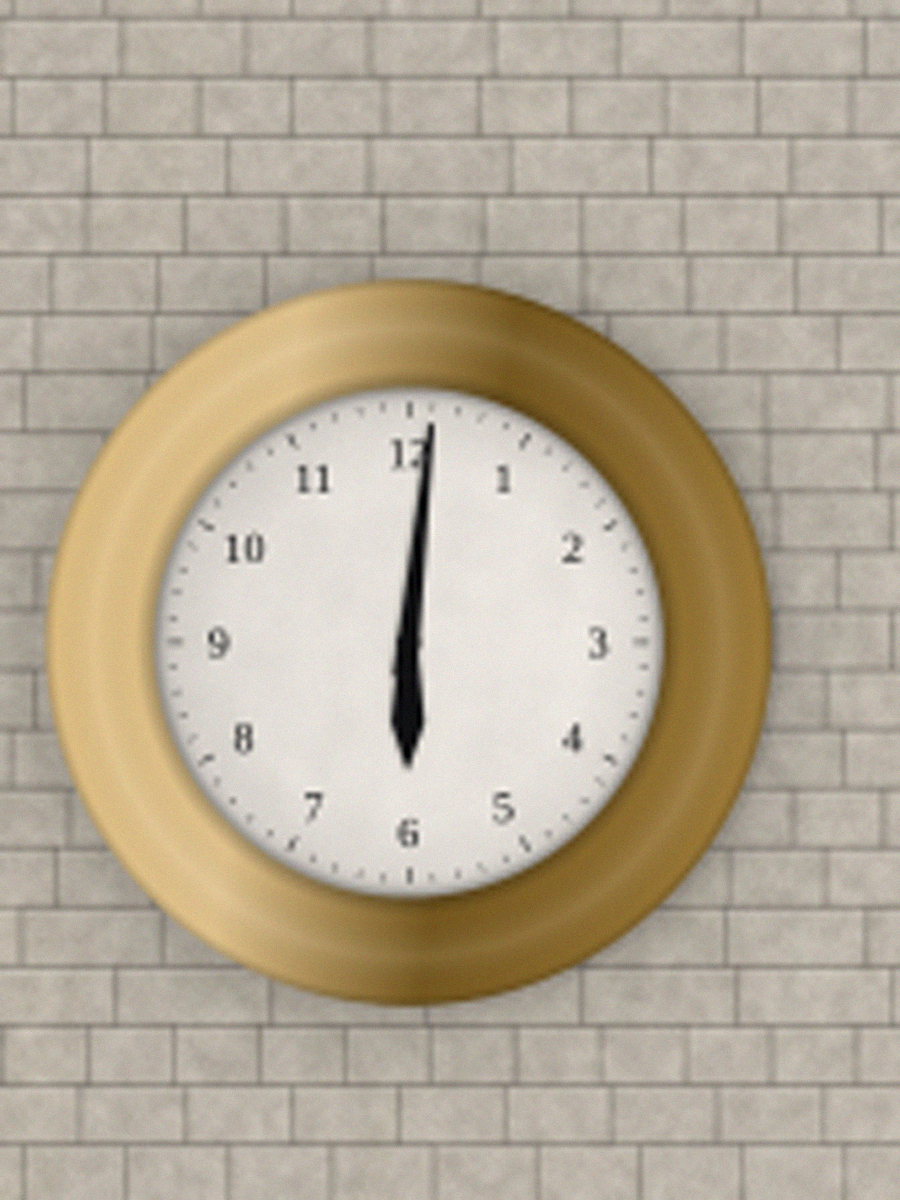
6:01
